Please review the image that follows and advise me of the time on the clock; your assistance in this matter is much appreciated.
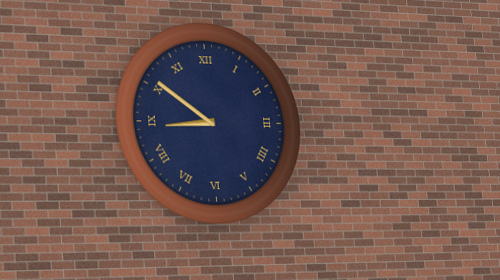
8:51
